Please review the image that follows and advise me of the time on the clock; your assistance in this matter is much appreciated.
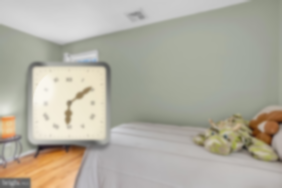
6:09
